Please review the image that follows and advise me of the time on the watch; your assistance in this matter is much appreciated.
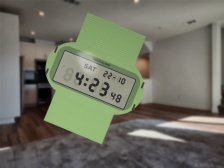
4:23:48
